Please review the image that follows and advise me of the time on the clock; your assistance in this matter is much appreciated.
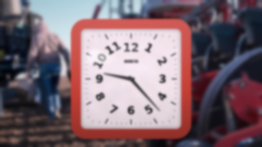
9:23
